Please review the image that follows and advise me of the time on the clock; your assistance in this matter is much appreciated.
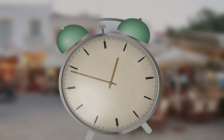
12:49
